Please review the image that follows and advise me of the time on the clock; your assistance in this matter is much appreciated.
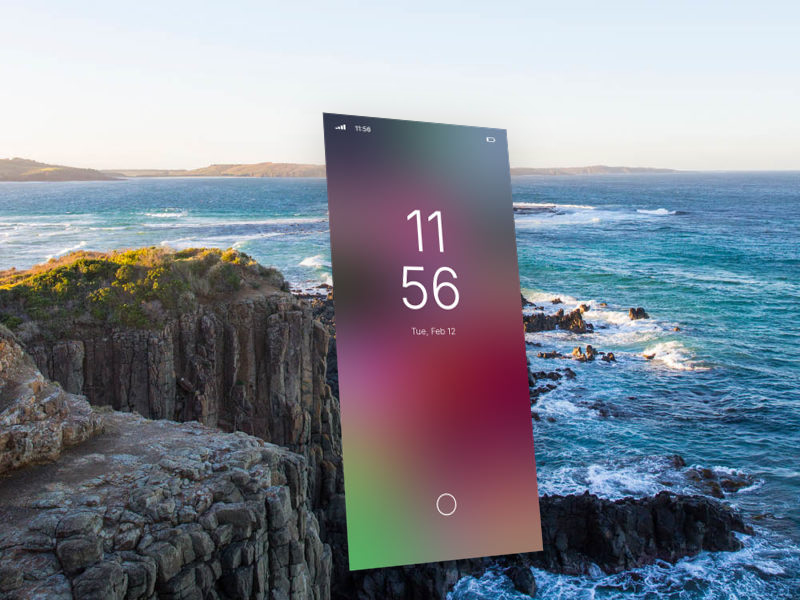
11:56
